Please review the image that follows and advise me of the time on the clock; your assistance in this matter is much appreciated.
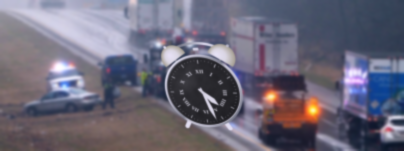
4:27
